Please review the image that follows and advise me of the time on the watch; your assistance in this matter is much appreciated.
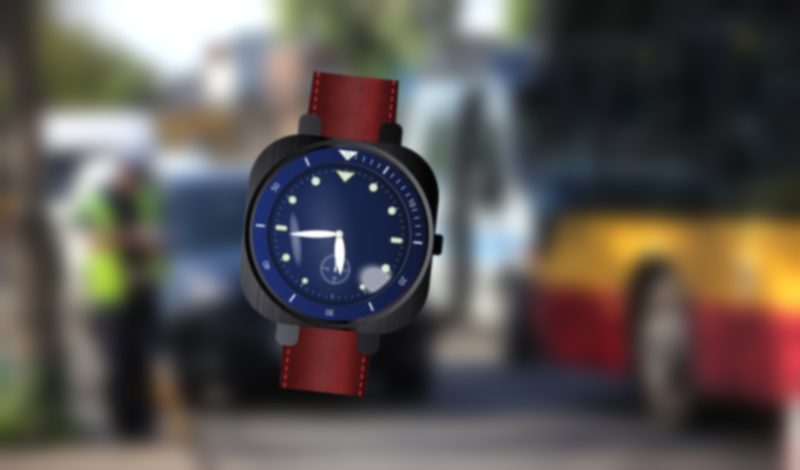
5:44
